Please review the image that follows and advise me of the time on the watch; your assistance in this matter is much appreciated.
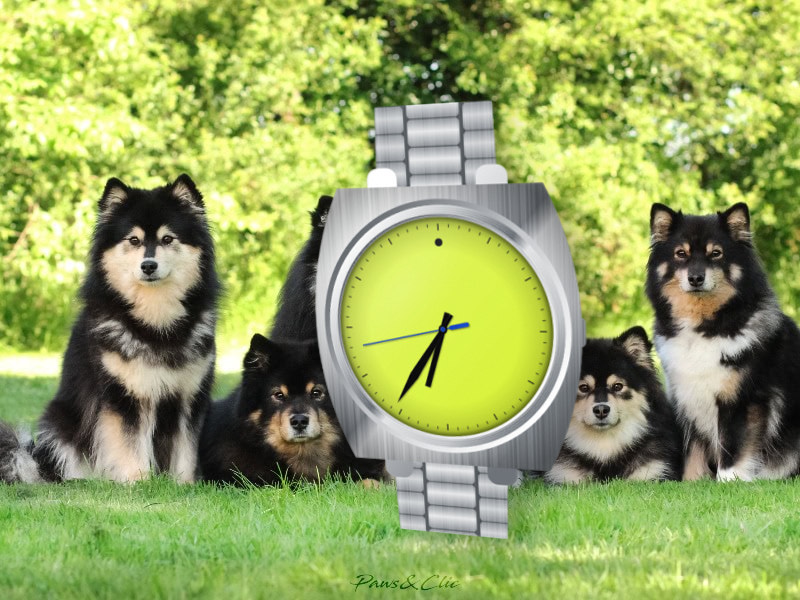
6:35:43
